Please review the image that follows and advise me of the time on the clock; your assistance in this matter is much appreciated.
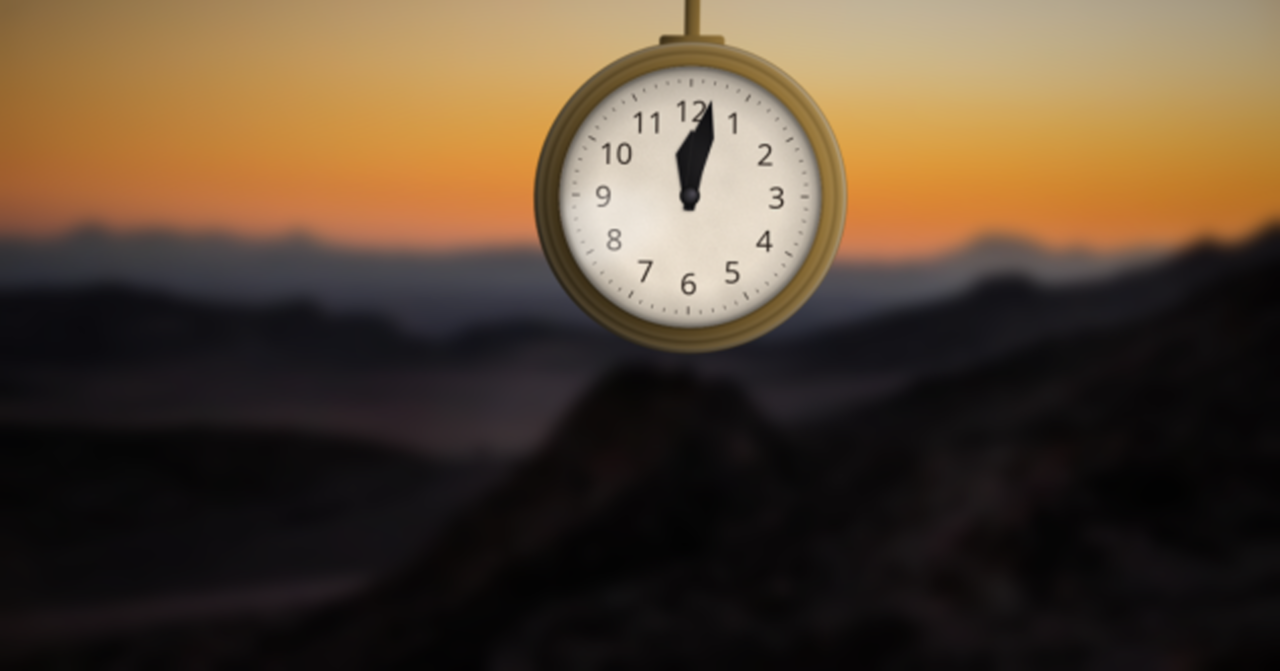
12:02
